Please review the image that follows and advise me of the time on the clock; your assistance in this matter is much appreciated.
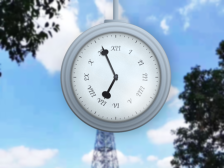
6:56
